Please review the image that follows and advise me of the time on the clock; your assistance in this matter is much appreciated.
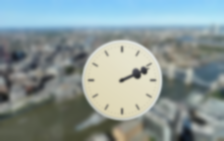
2:11
